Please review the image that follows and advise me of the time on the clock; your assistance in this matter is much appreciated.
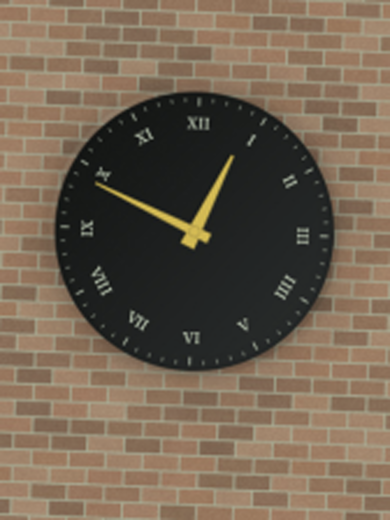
12:49
